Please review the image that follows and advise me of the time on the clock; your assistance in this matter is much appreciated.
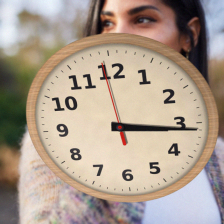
3:15:59
